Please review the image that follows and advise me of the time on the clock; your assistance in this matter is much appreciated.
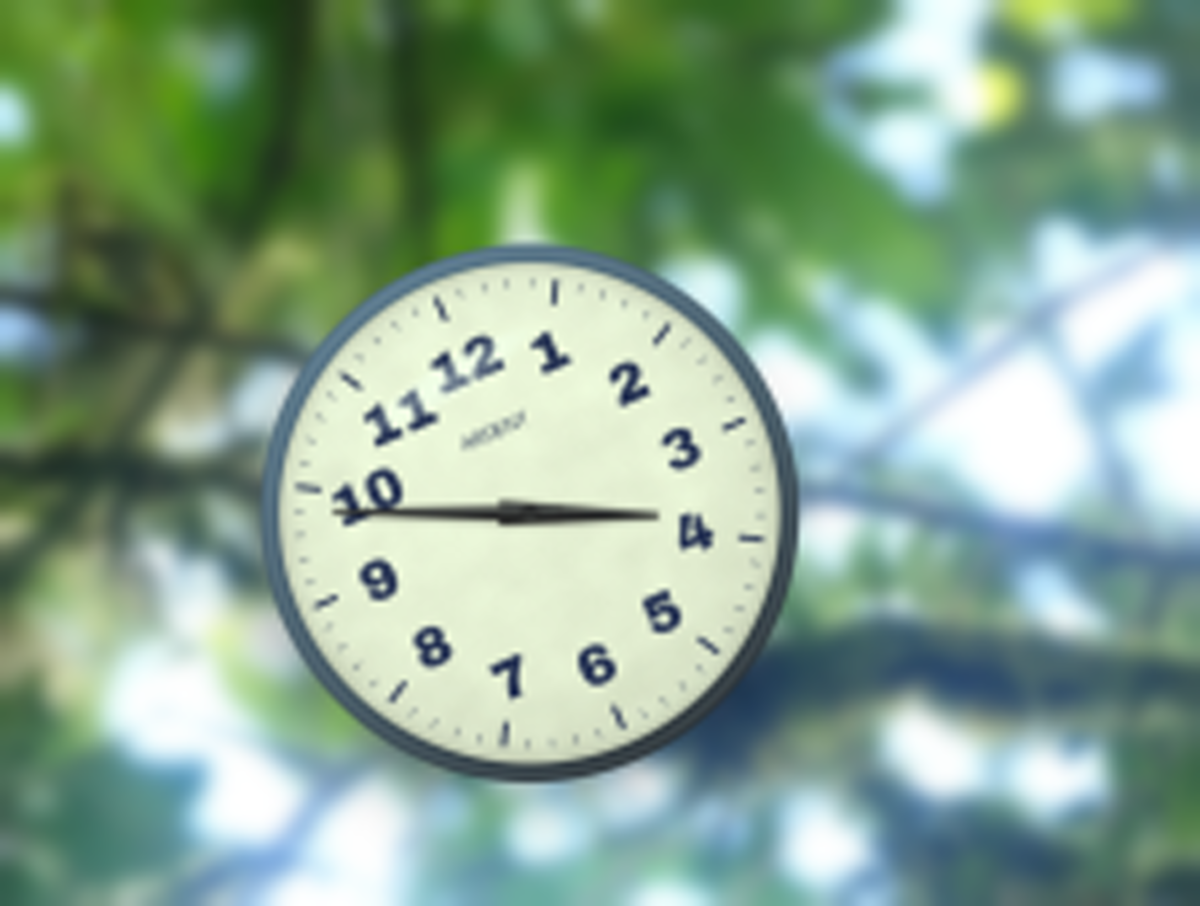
3:49
